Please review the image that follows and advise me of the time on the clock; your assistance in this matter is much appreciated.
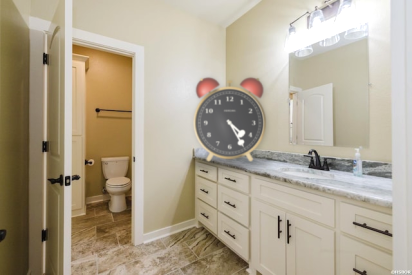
4:25
